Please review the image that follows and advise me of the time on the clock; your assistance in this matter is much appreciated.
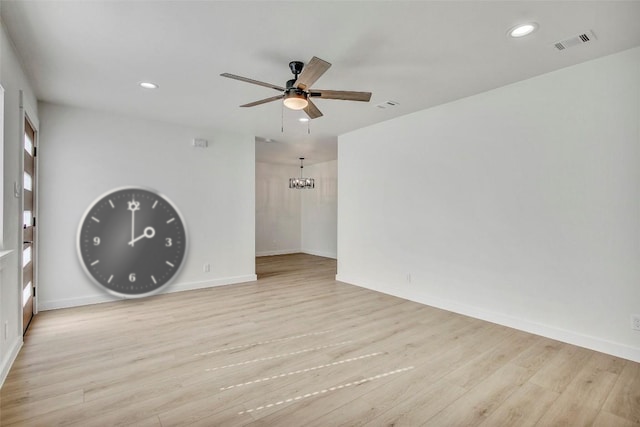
2:00
